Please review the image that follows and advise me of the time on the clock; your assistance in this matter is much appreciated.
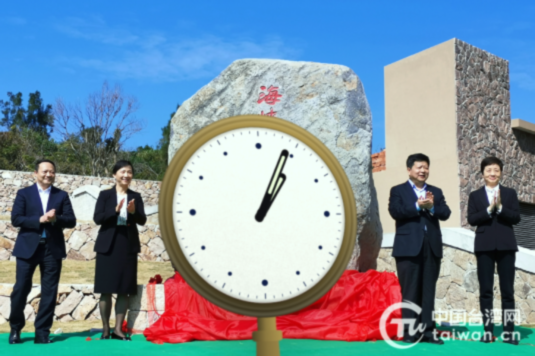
1:04
